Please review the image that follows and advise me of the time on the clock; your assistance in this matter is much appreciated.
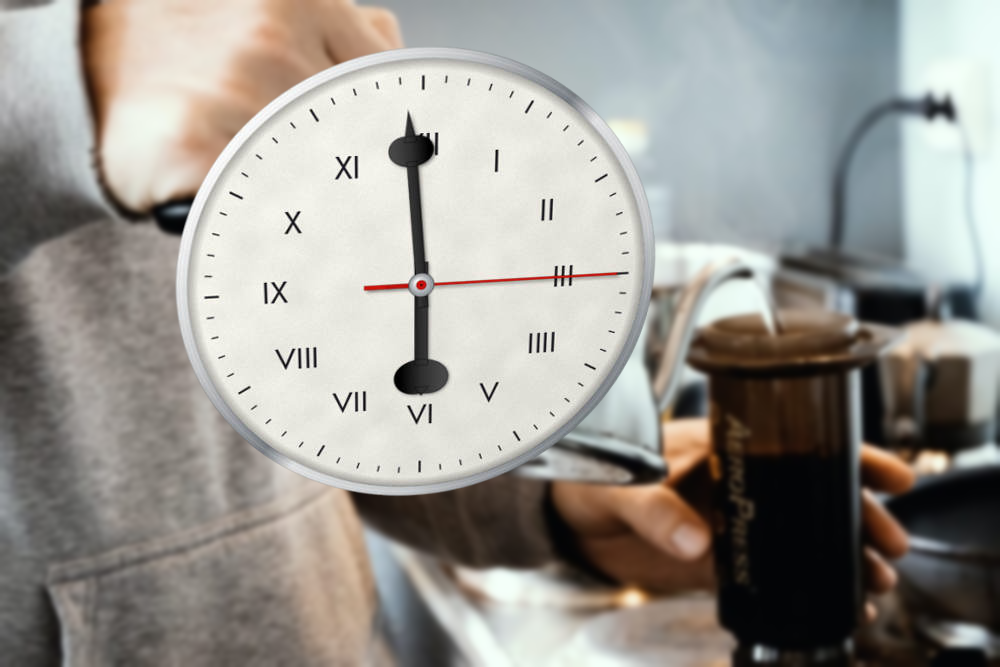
5:59:15
